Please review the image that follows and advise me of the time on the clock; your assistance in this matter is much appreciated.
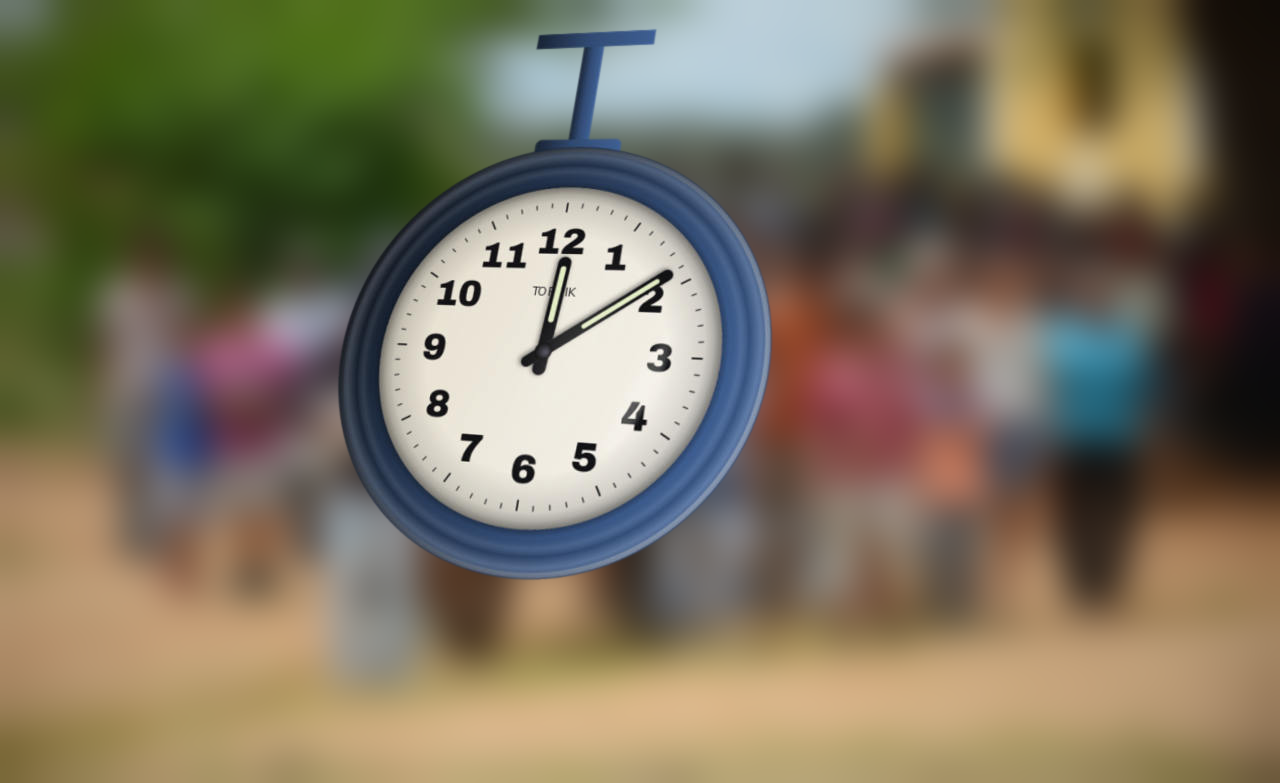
12:09
